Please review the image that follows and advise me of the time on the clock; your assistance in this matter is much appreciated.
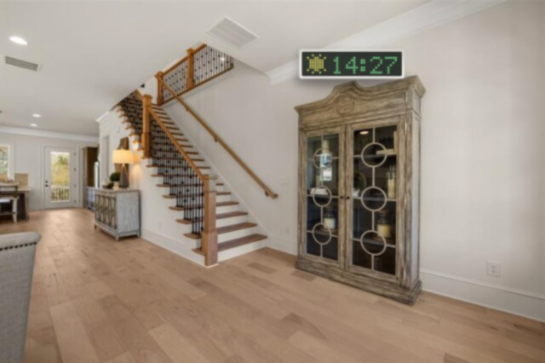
14:27
